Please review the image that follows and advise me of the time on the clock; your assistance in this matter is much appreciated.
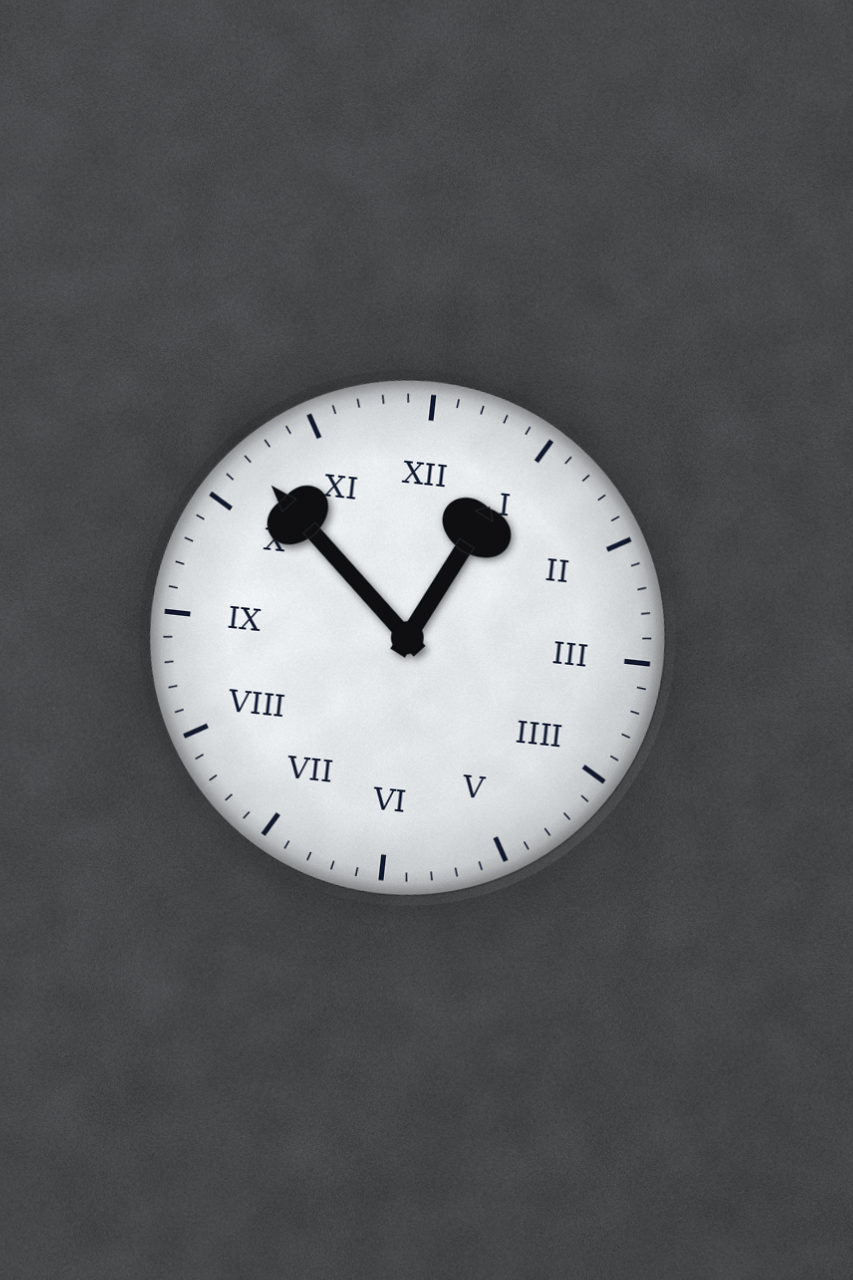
12:52
